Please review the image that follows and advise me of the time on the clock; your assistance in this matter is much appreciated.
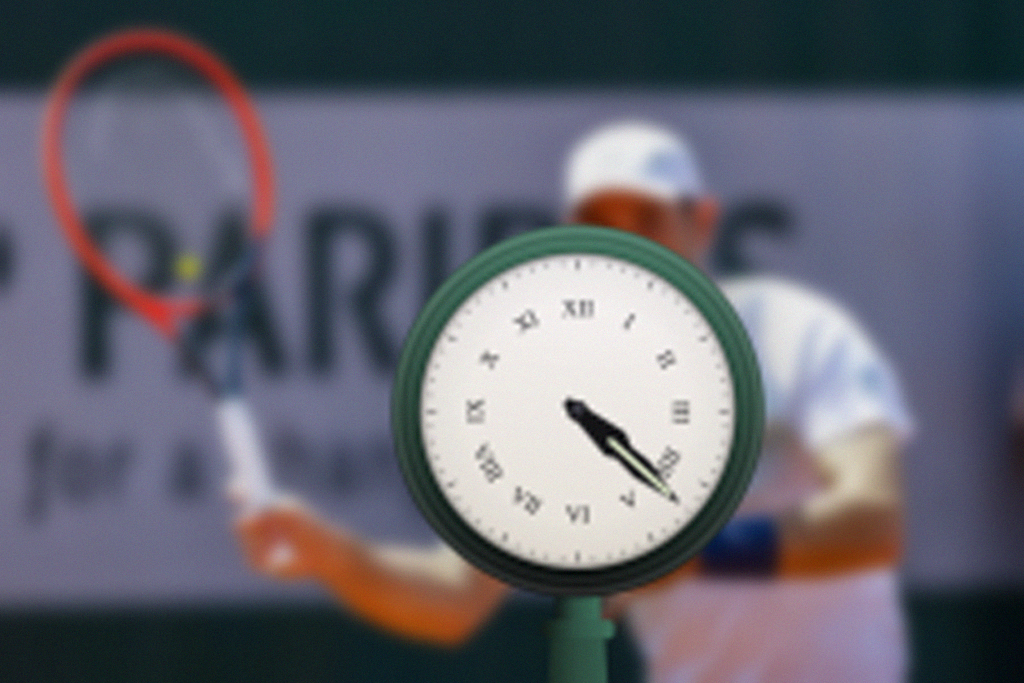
4:22
